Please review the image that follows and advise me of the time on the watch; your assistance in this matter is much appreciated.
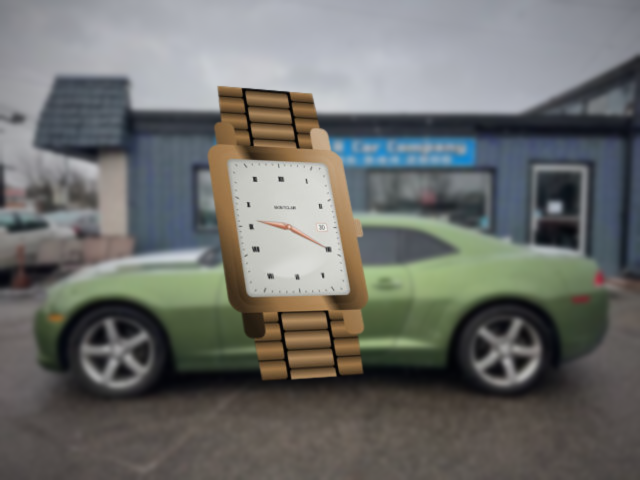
9:20
